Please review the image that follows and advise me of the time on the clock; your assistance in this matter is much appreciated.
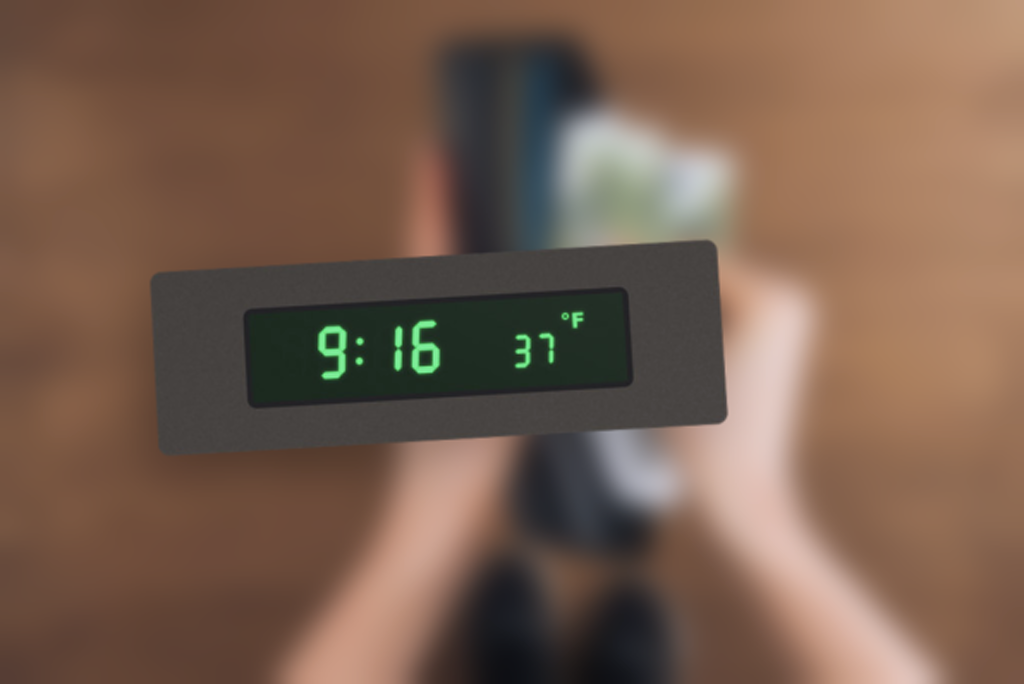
9:16
